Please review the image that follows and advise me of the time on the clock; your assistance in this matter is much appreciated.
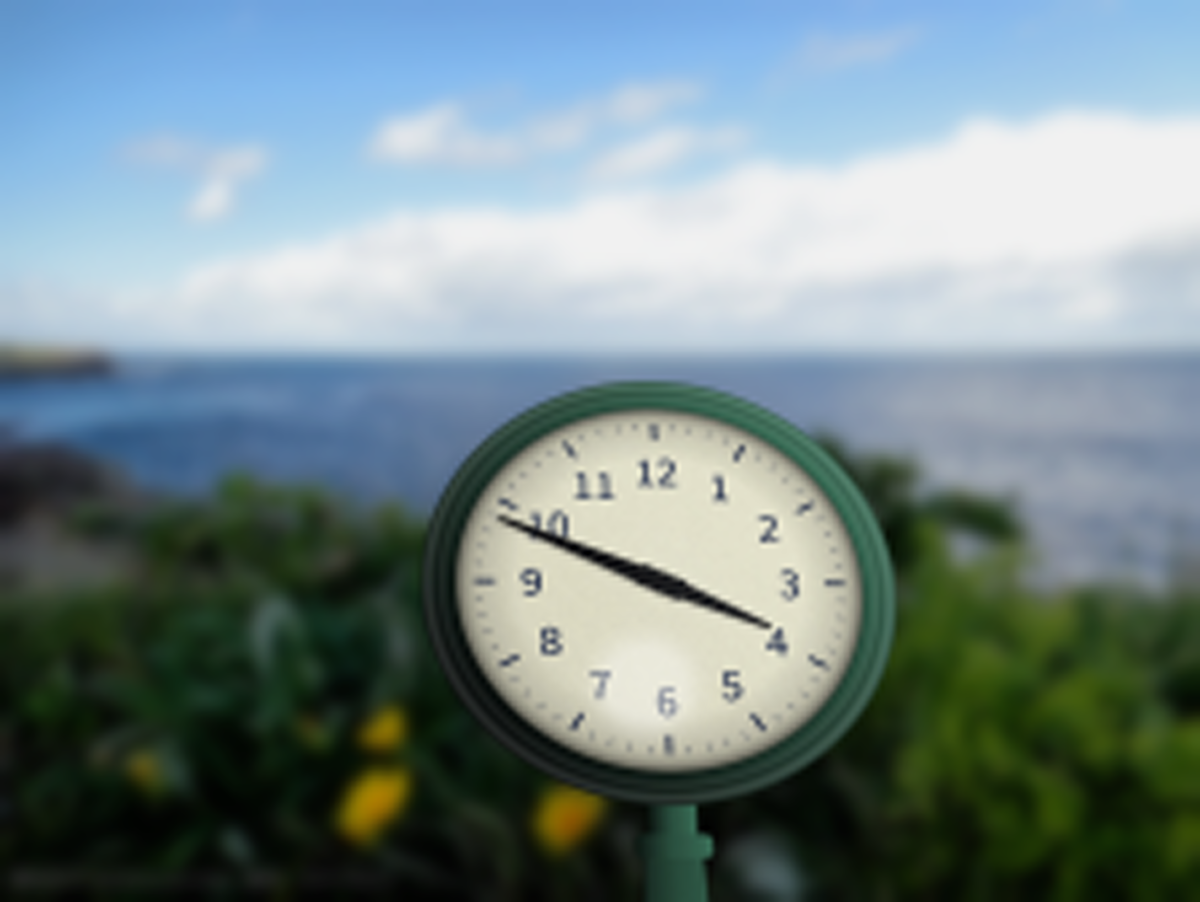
3:49
